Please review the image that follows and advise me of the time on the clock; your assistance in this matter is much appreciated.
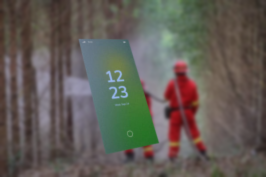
12:23
